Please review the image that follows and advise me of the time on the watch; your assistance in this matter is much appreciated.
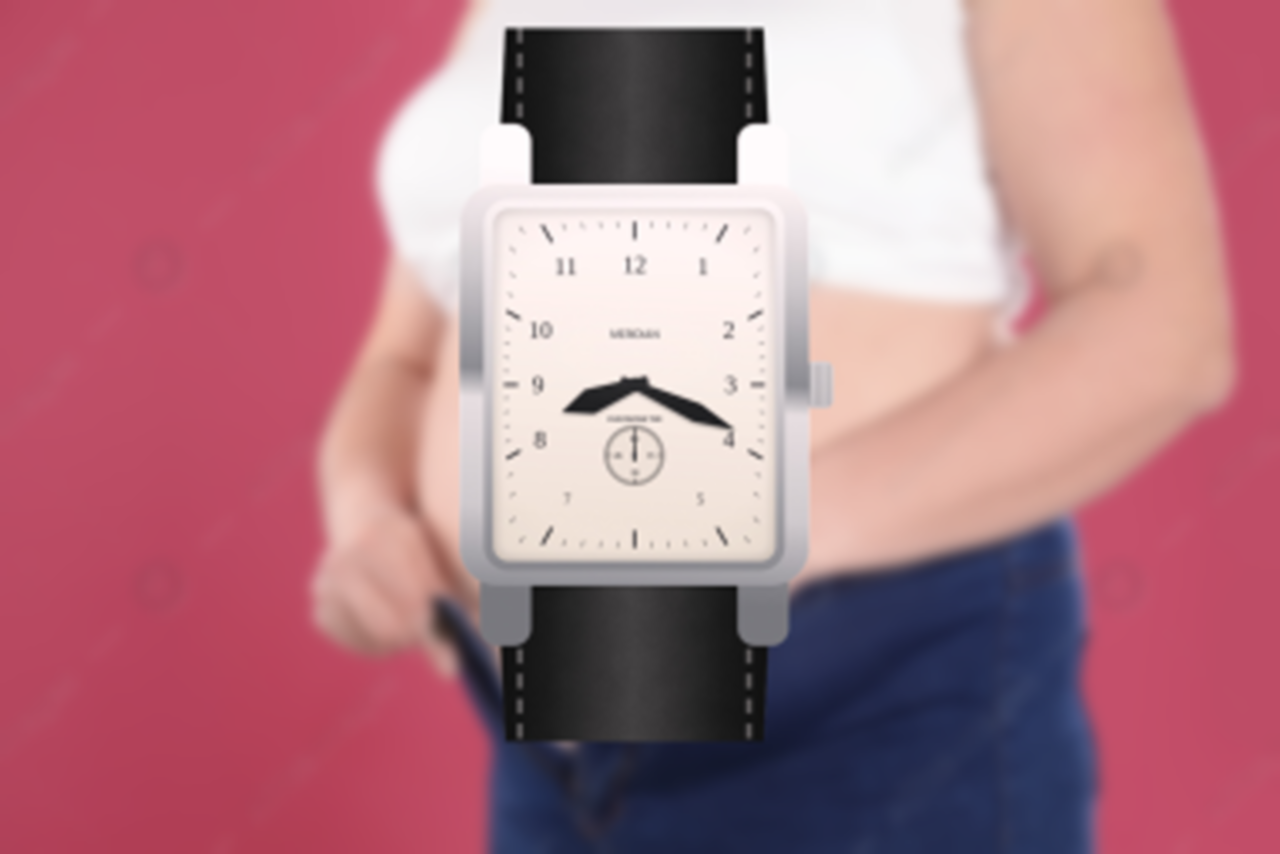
8:19
